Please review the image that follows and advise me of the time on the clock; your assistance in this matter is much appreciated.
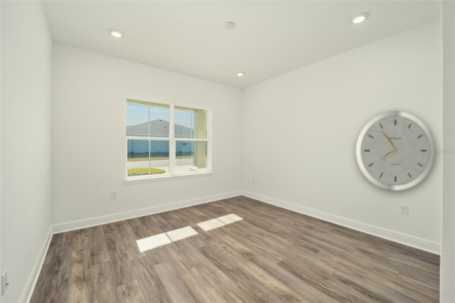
7:54
